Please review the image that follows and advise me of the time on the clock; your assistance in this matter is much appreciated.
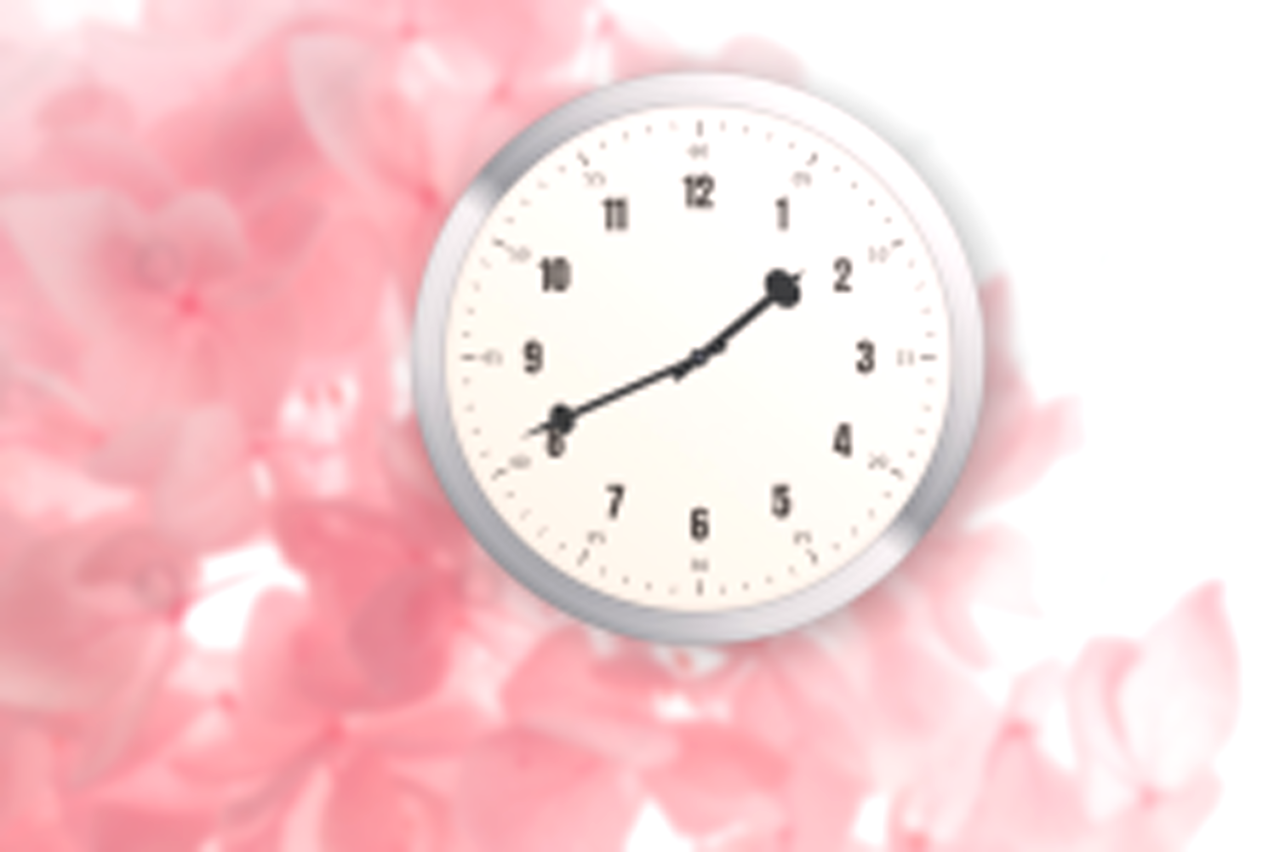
1:41
